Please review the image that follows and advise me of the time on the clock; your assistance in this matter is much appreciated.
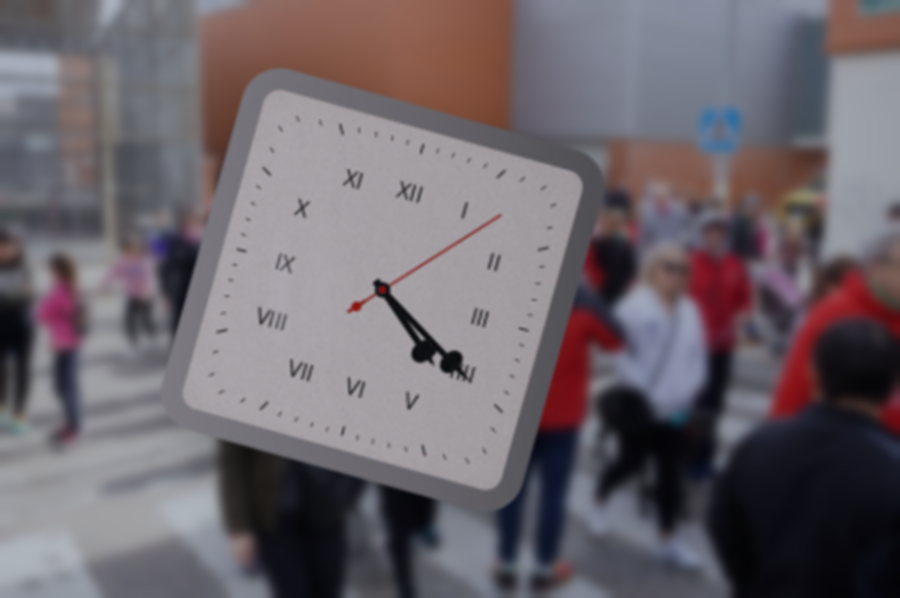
4:20:07
